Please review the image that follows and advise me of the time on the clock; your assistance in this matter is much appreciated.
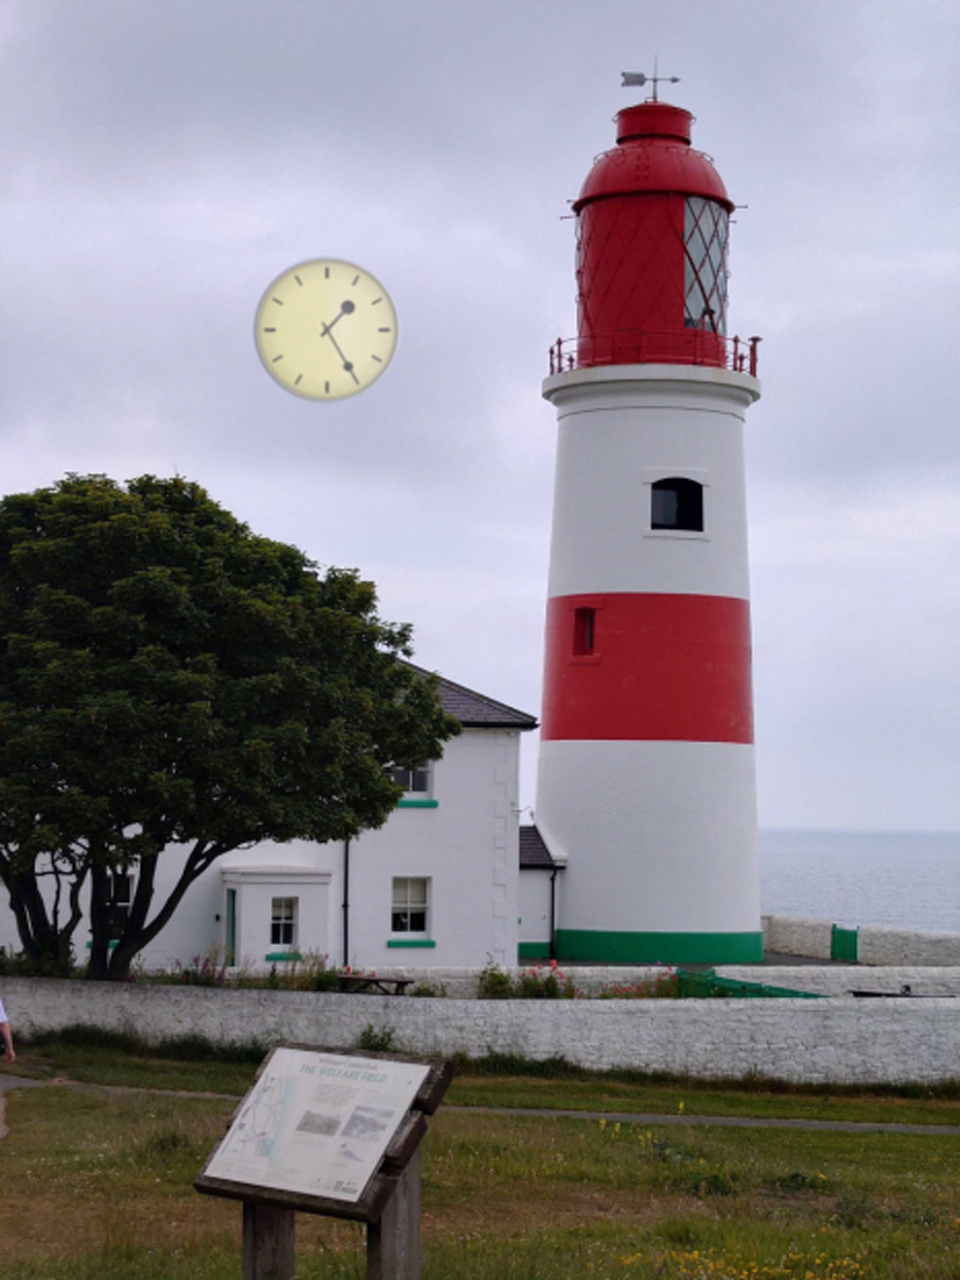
1:25
